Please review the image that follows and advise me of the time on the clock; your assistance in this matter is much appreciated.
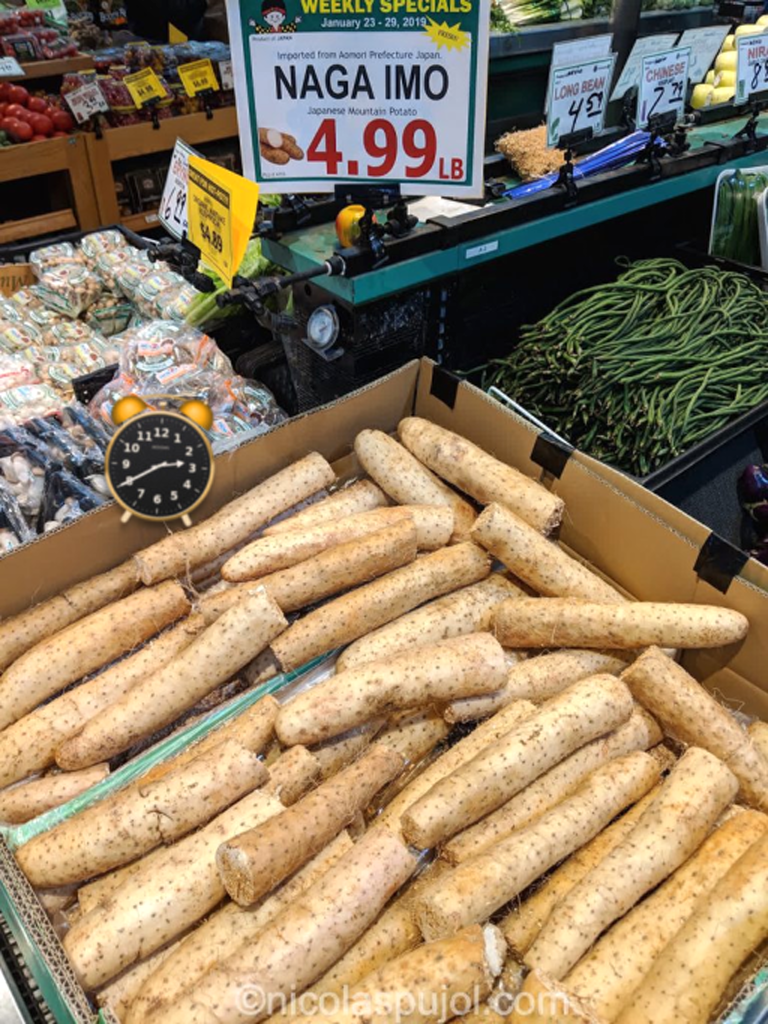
2:40
